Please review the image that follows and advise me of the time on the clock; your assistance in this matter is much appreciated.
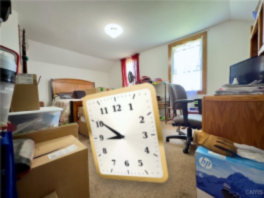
8:51
